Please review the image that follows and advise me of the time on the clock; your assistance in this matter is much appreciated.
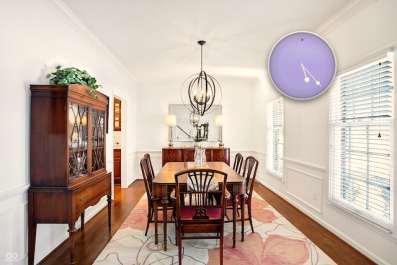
5:23
